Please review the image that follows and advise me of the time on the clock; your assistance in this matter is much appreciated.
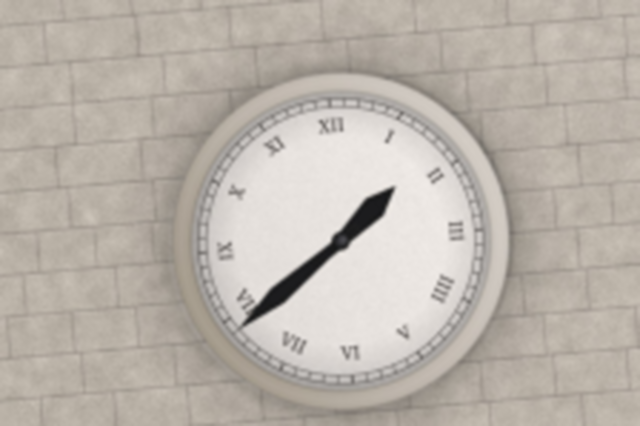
1:39
